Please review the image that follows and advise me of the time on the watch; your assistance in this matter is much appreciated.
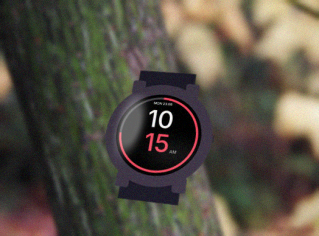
10:15
